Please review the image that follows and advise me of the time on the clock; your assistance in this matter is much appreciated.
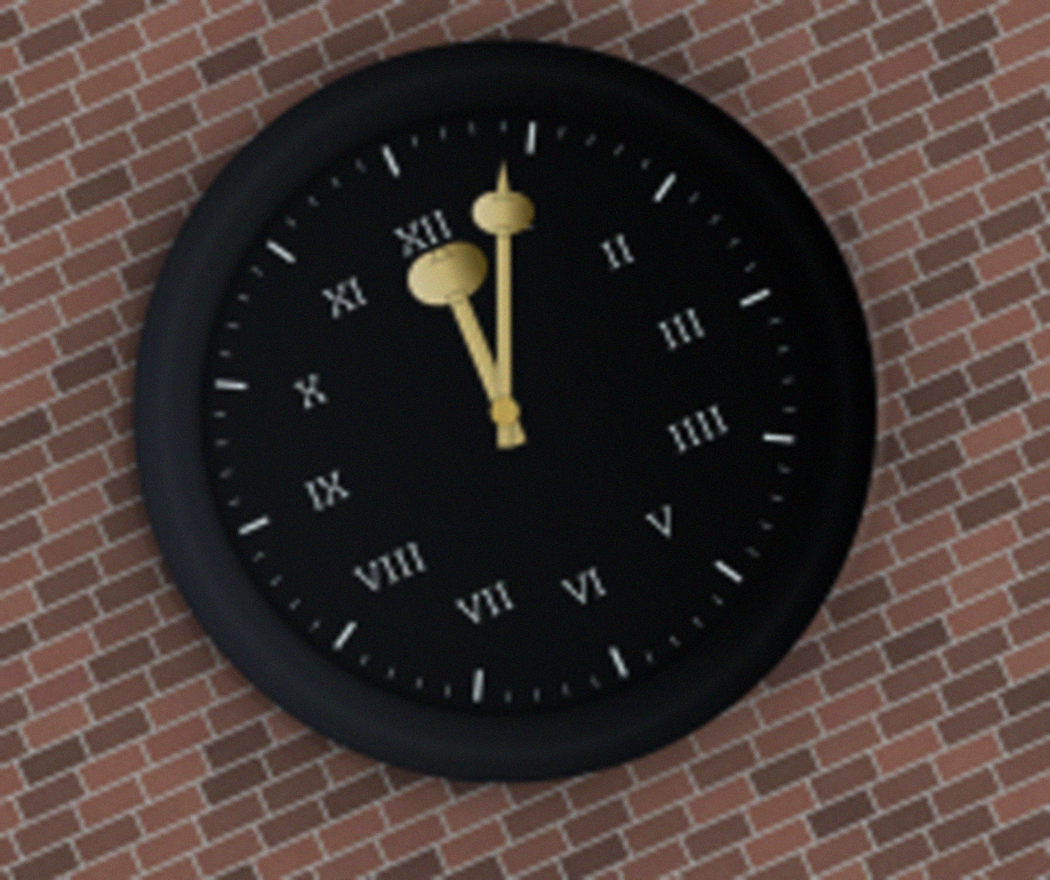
12:04
